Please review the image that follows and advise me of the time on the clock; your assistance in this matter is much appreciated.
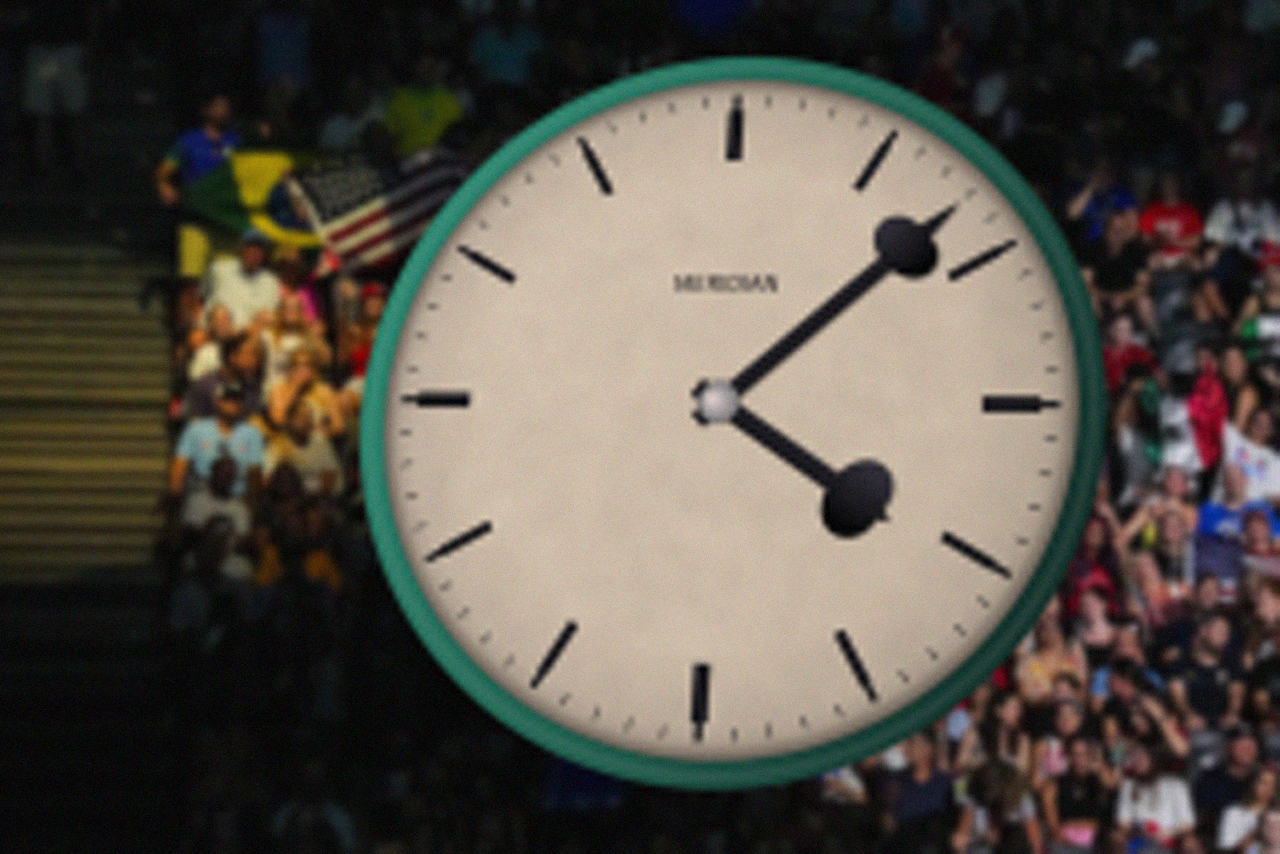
4:08
